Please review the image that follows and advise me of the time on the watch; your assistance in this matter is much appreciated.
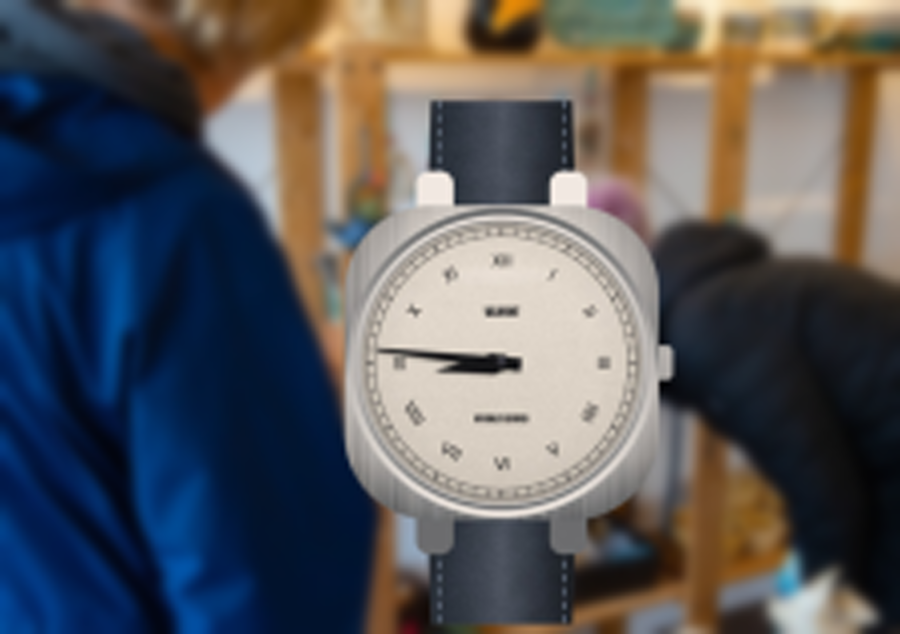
8:46
